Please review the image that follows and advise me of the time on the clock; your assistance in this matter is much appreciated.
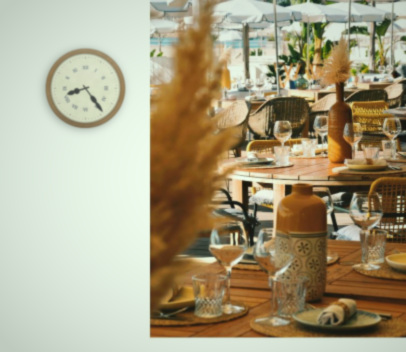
8:24
